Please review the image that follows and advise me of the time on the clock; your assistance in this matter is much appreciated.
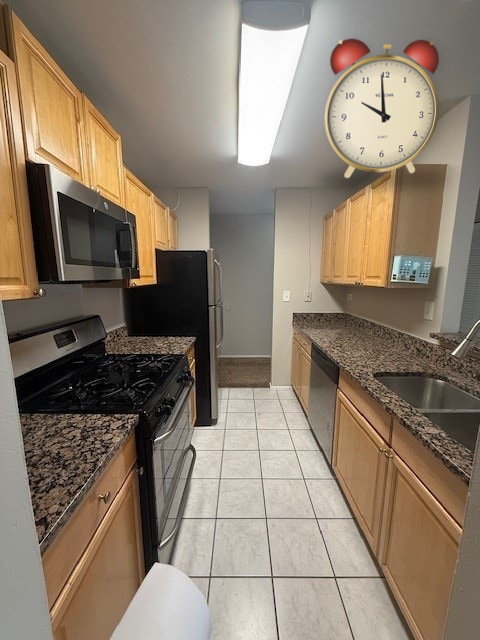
9:59
